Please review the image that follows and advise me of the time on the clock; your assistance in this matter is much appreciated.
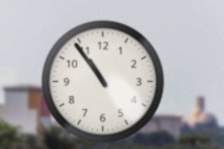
10:54
